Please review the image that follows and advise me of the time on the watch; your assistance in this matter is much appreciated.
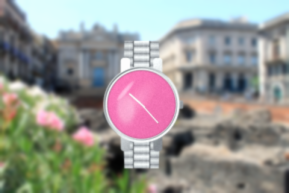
10:23
